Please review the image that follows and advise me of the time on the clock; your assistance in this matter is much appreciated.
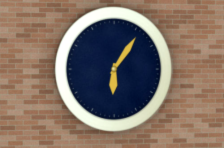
6:06
